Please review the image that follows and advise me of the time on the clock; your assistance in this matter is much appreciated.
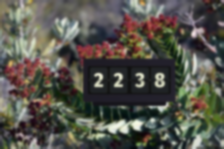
22:38
